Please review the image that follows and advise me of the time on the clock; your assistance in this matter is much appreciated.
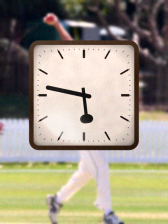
5:47
